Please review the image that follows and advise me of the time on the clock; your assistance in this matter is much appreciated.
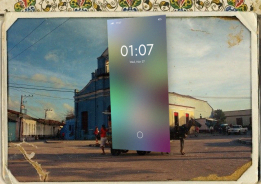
1:07
